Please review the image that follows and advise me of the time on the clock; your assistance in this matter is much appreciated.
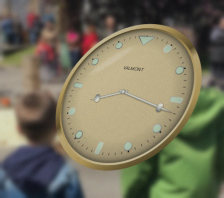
8:17
